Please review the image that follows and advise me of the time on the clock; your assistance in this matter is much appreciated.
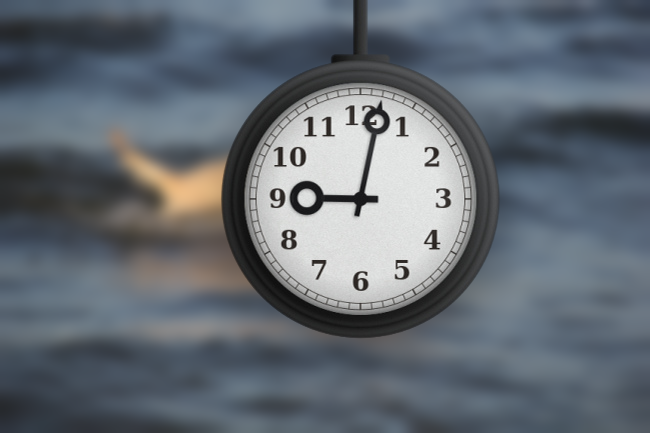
9:02
